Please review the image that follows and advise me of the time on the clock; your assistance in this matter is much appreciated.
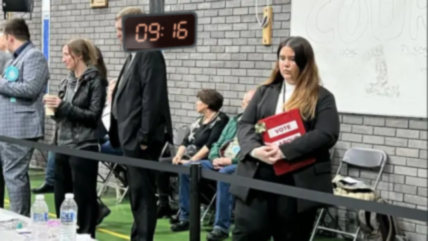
9:16
